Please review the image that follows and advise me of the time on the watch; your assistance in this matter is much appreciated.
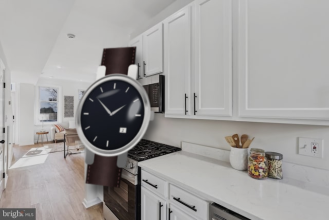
1:52
